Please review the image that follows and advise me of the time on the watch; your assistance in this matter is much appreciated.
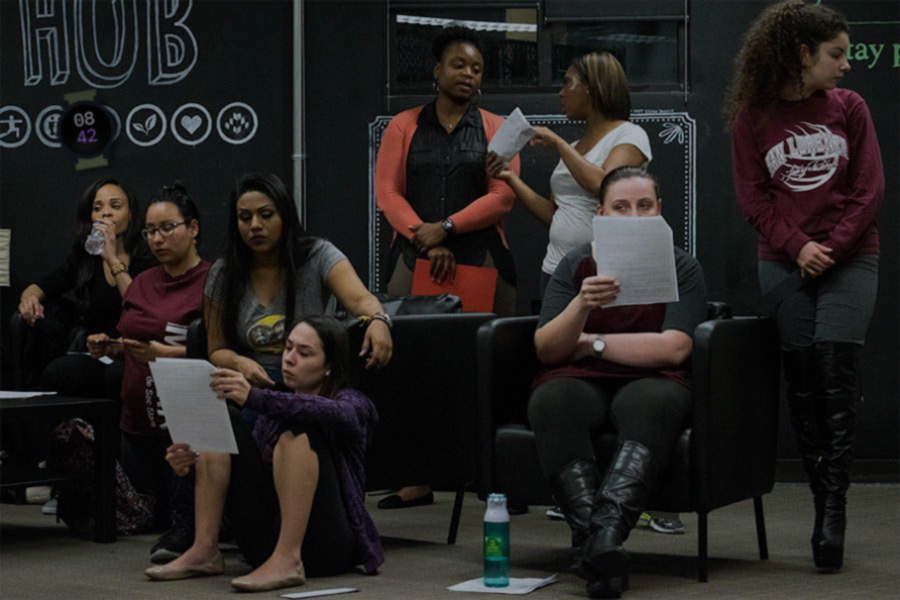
8:42
